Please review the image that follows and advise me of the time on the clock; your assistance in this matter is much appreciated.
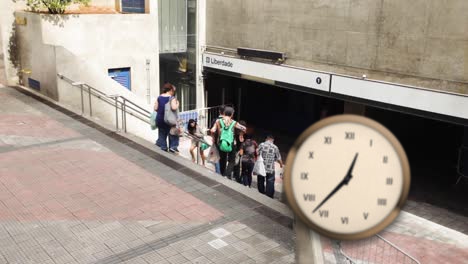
12:37
